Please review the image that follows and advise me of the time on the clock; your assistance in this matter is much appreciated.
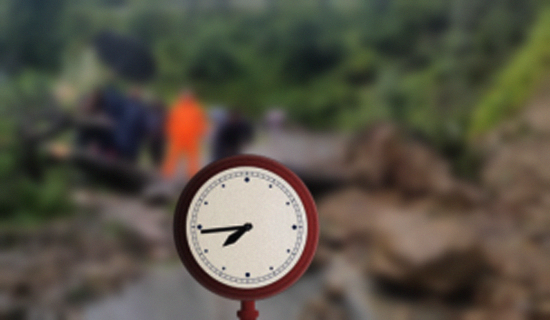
7:44
